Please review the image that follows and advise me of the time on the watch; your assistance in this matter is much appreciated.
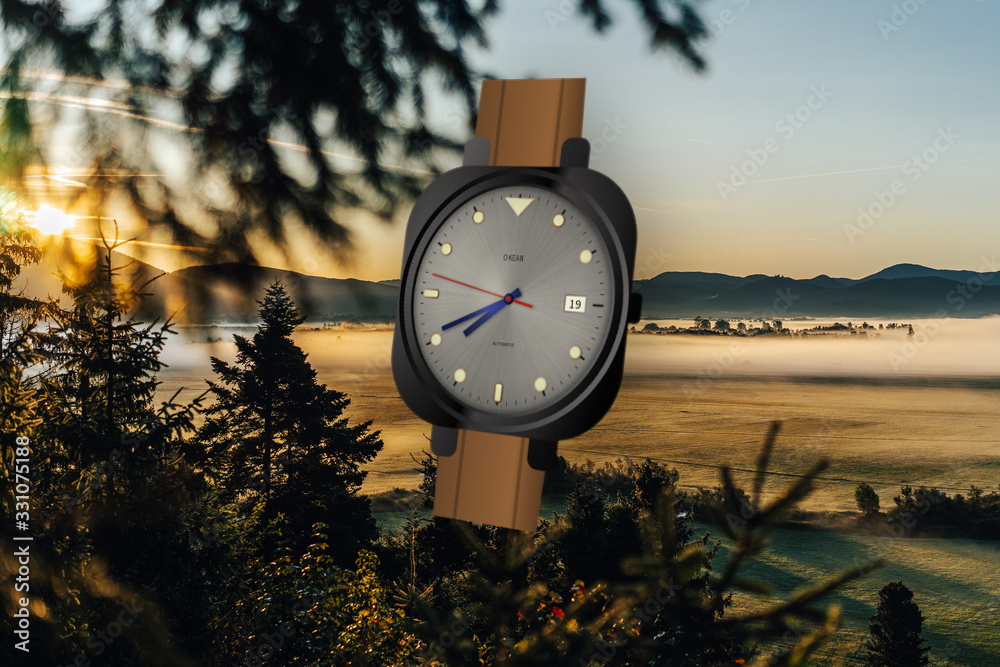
7:40:47
